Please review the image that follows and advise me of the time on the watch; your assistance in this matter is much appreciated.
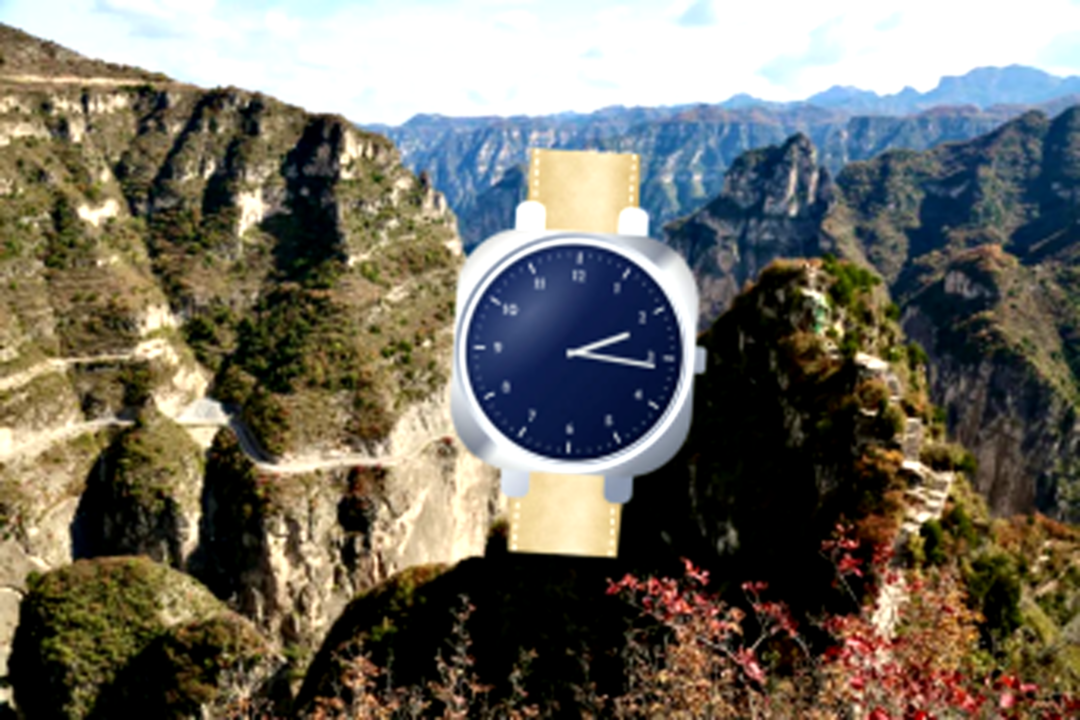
2:16
